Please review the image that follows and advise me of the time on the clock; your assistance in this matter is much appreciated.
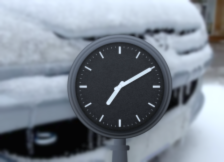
7:10
